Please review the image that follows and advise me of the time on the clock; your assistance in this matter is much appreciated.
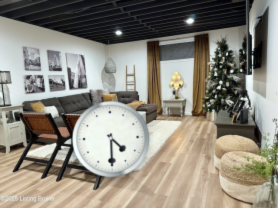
4:30
